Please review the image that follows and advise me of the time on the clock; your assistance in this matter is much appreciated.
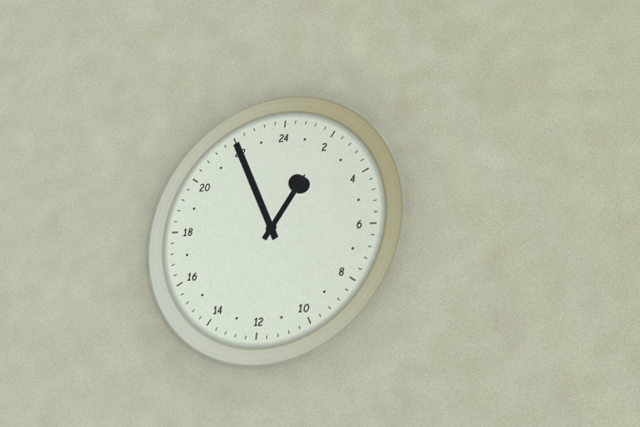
1:55
